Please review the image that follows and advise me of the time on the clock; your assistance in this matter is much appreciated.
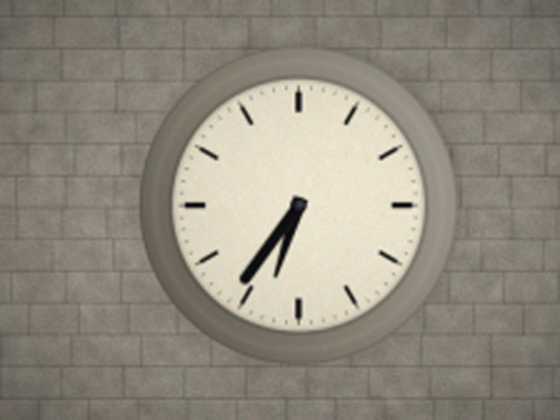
6:36
